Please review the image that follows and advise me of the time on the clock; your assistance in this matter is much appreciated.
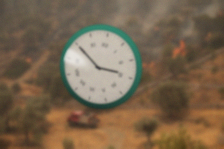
2:50
